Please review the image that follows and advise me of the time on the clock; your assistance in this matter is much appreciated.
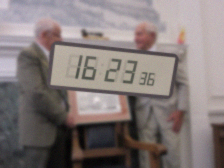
16:23:36
